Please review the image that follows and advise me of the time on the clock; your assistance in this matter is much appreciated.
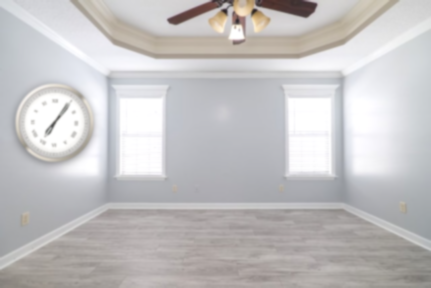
7:06
